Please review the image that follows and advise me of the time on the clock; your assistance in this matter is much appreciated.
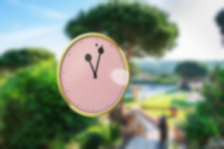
11:02
